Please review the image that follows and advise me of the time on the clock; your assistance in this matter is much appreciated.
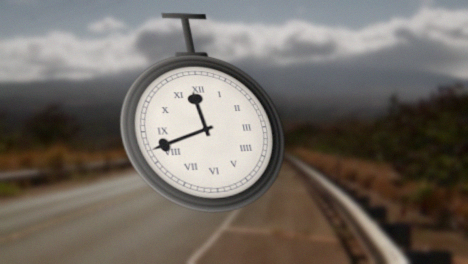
11:42
